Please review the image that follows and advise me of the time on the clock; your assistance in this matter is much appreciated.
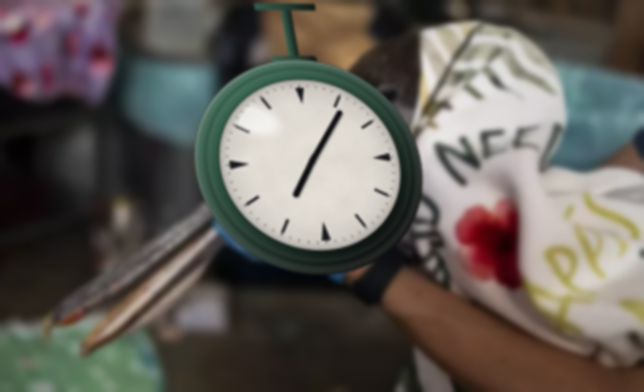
7:06
